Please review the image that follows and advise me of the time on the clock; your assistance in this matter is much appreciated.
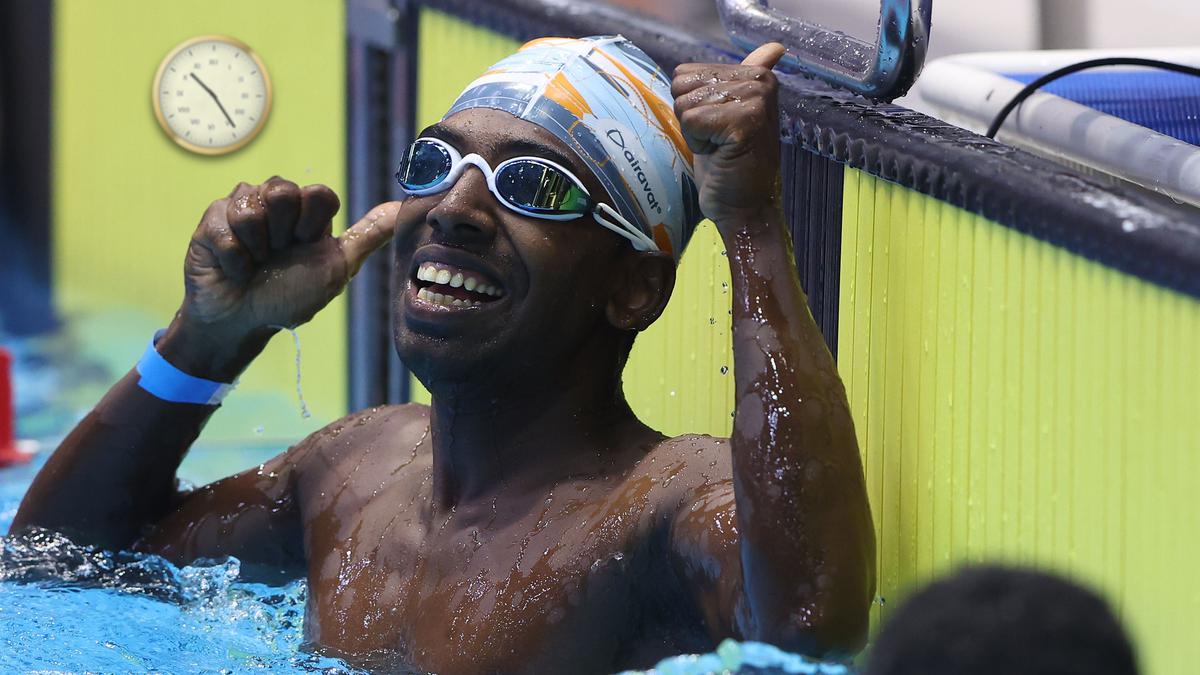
10:24
